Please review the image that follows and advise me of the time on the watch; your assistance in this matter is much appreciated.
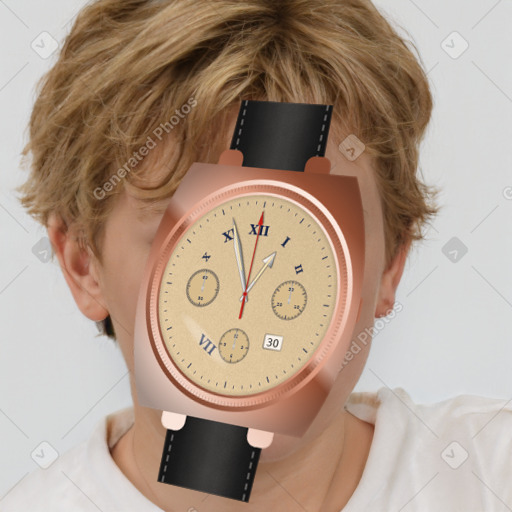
12:56
